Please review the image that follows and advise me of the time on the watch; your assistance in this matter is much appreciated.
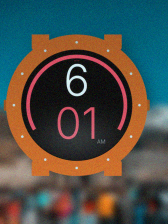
6:01
